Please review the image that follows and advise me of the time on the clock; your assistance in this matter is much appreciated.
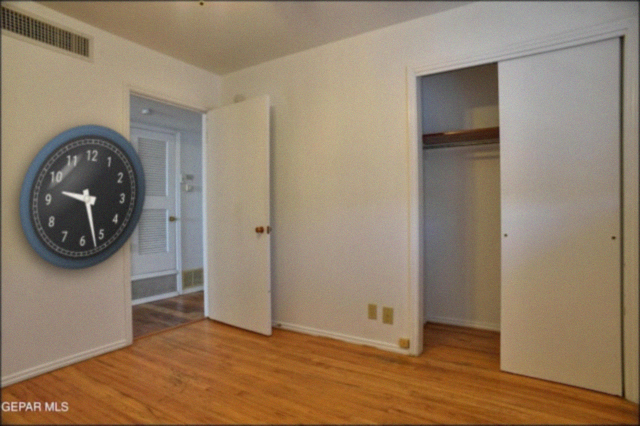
9:27
